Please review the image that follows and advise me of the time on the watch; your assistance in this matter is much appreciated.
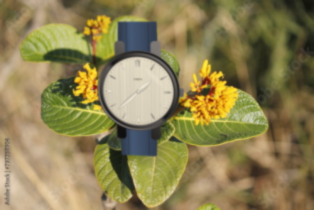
1:38
